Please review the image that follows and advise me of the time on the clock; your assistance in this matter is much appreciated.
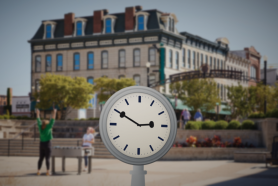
2:50
